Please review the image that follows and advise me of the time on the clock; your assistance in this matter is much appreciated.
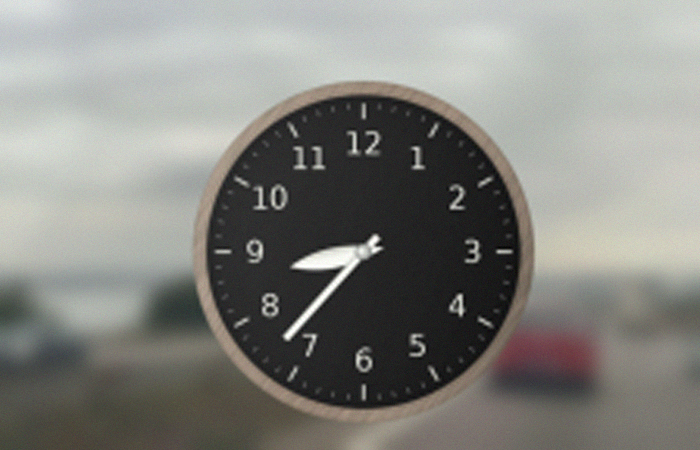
8:37
